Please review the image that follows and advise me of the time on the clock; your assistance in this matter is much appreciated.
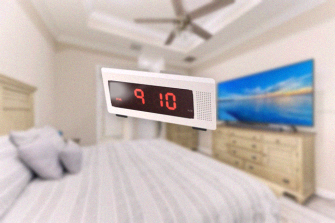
9:10
